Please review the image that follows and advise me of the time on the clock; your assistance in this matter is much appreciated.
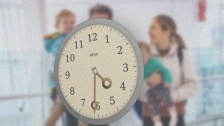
4:31
